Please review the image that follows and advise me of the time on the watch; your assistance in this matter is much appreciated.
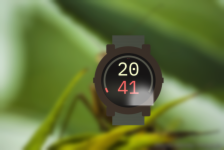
20:41
